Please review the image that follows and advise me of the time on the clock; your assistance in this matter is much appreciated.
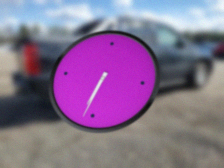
6:32
